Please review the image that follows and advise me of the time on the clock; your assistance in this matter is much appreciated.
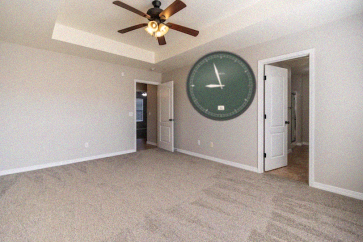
8:57
